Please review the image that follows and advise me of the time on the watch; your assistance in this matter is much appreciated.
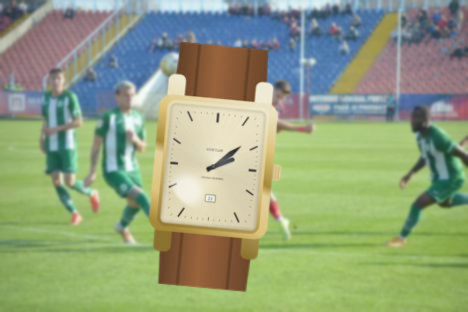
2:08
